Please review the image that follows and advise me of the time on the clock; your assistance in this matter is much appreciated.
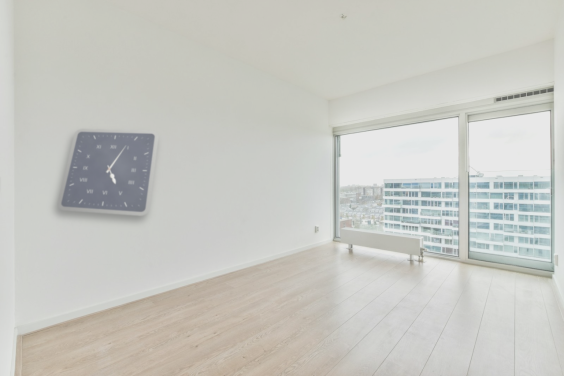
5:04
